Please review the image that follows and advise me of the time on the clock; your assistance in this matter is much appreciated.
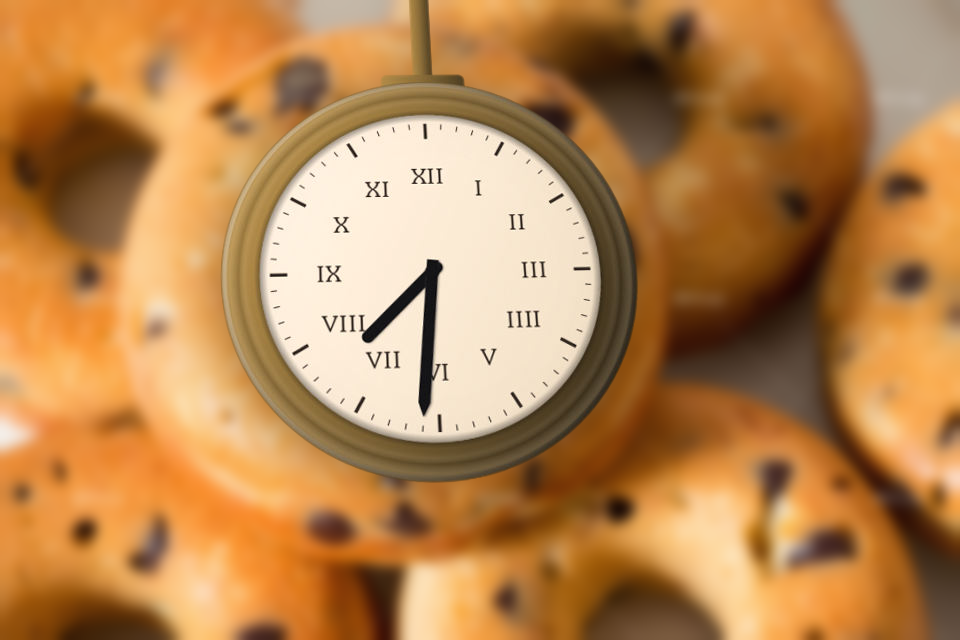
7:31
